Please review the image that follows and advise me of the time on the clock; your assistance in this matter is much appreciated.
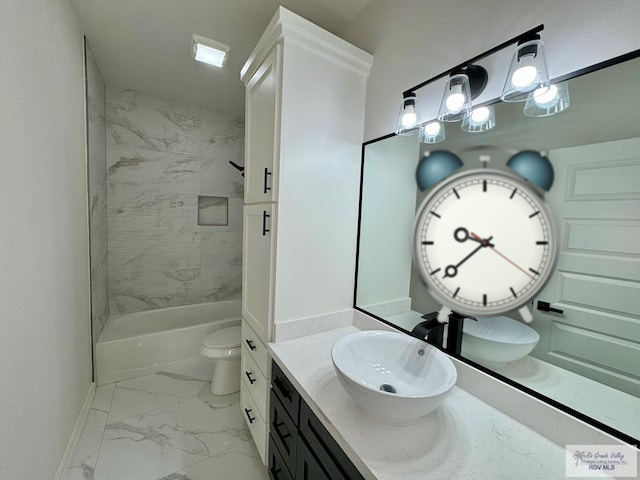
9:38:21
